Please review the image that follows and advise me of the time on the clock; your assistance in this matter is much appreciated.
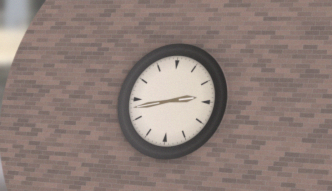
2:43
